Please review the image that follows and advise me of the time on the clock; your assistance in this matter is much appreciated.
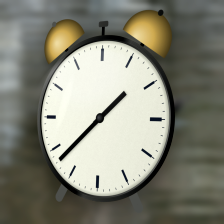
1:38
